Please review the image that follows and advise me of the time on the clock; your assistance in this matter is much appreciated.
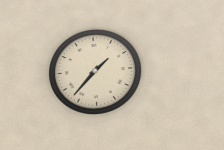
1:37
